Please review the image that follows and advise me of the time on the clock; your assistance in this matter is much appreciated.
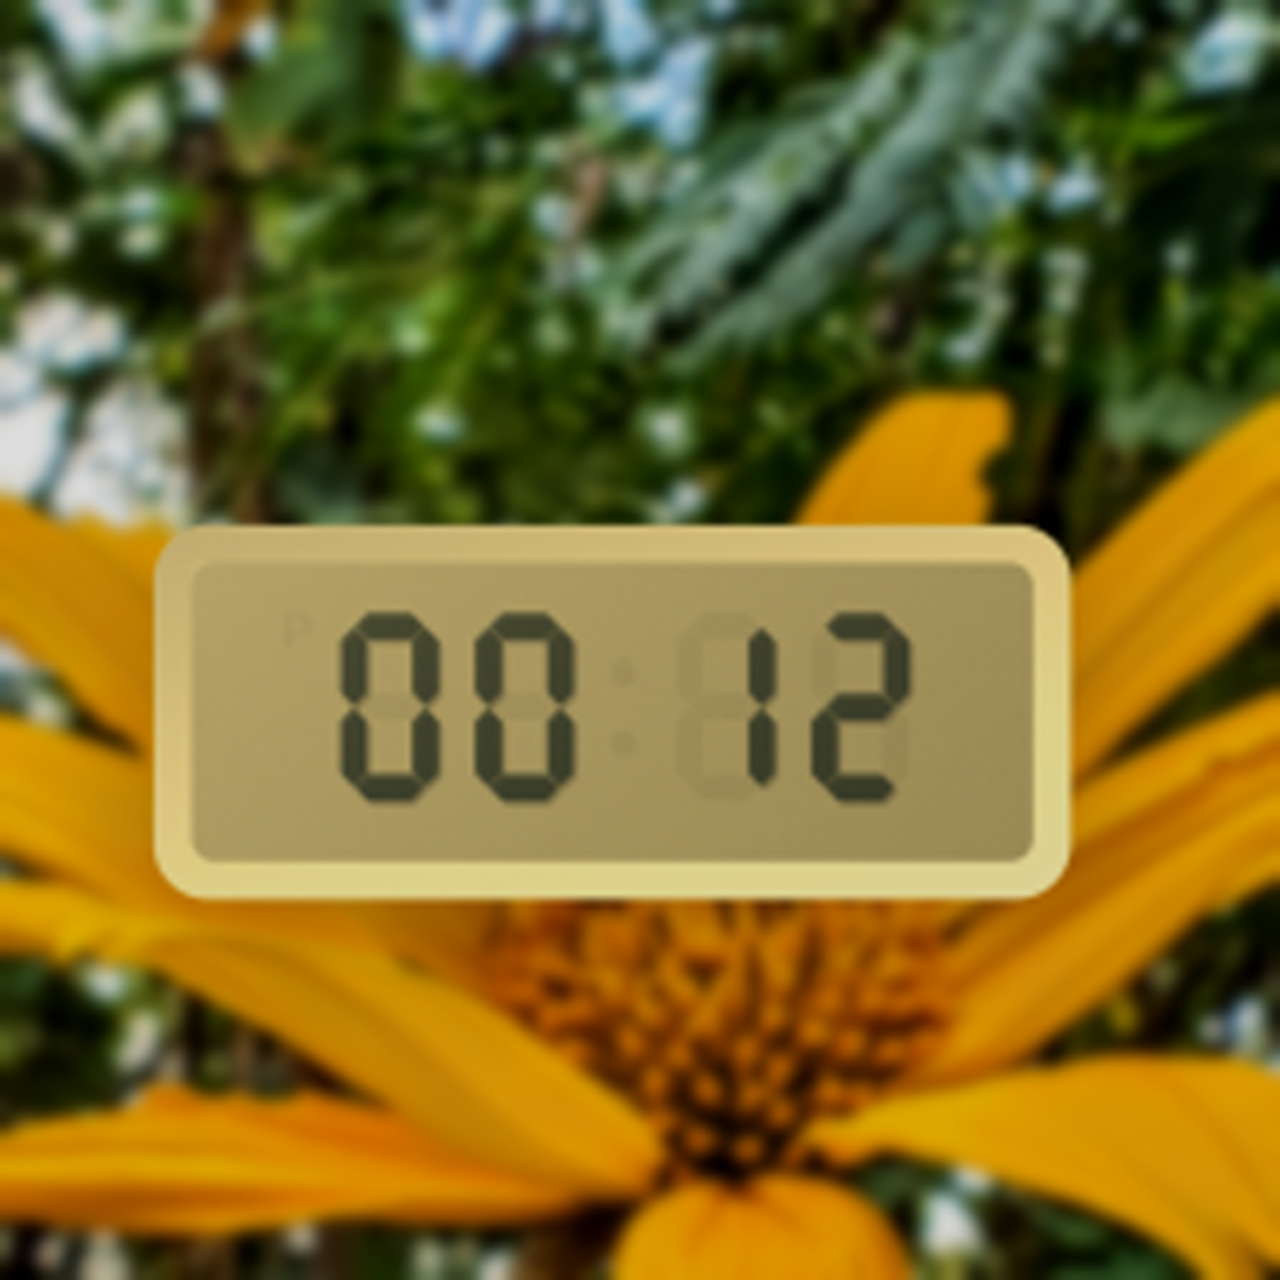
0:12
